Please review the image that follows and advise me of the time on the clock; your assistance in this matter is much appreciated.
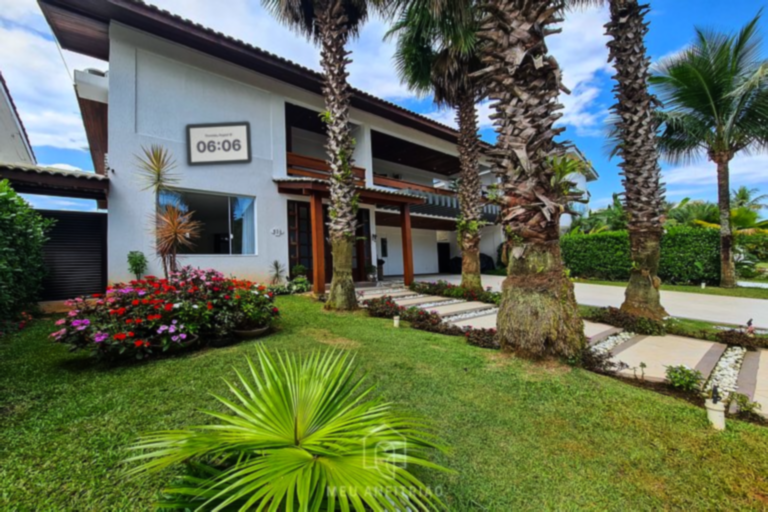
6:06
